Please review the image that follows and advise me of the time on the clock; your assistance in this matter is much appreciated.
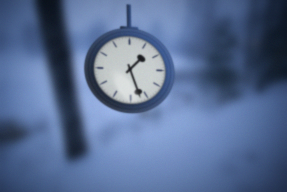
1:27
